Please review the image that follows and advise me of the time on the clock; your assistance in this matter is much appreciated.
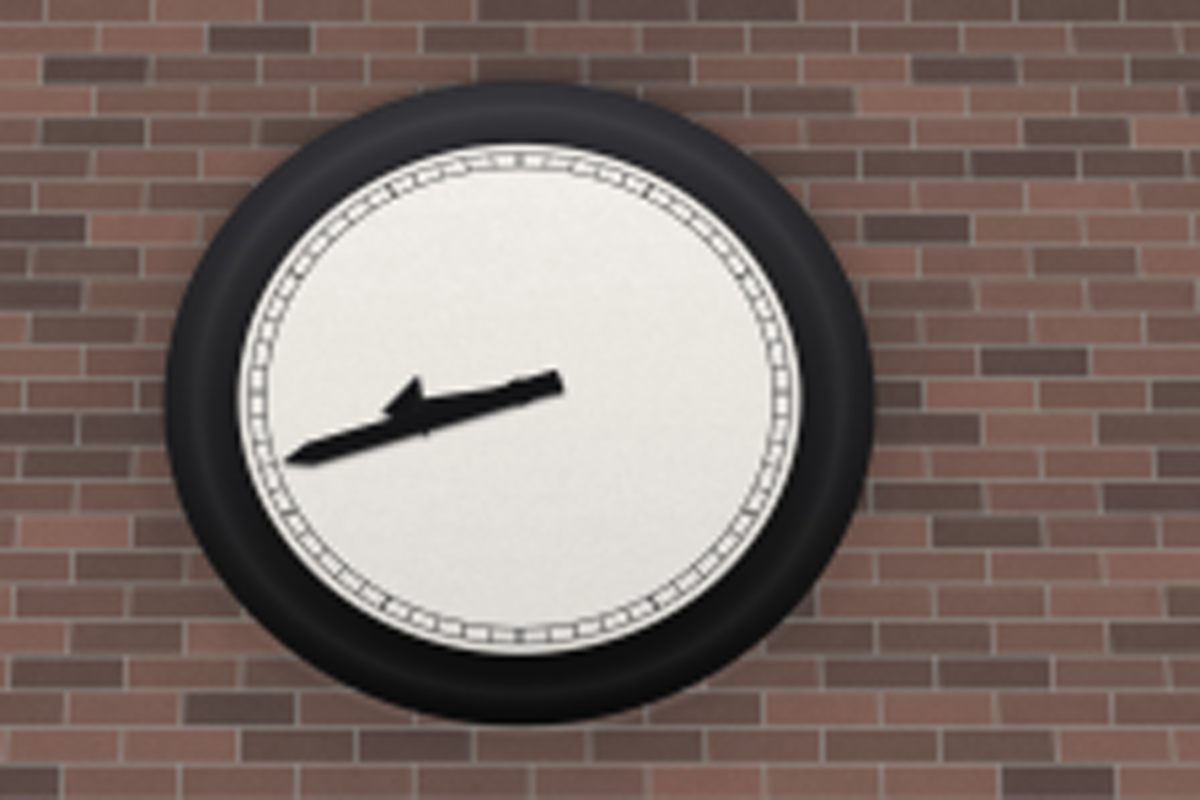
8:42
